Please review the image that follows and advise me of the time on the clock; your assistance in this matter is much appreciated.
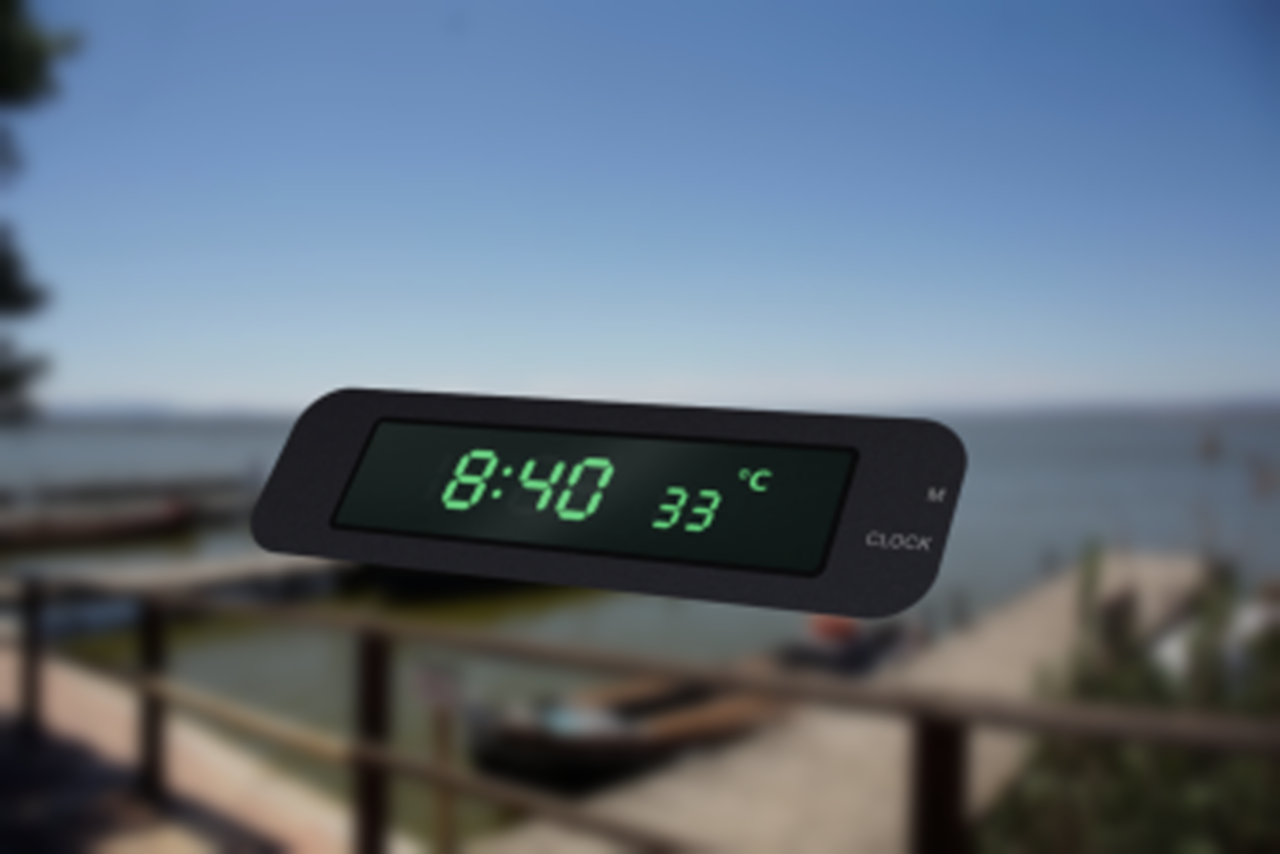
8:40
